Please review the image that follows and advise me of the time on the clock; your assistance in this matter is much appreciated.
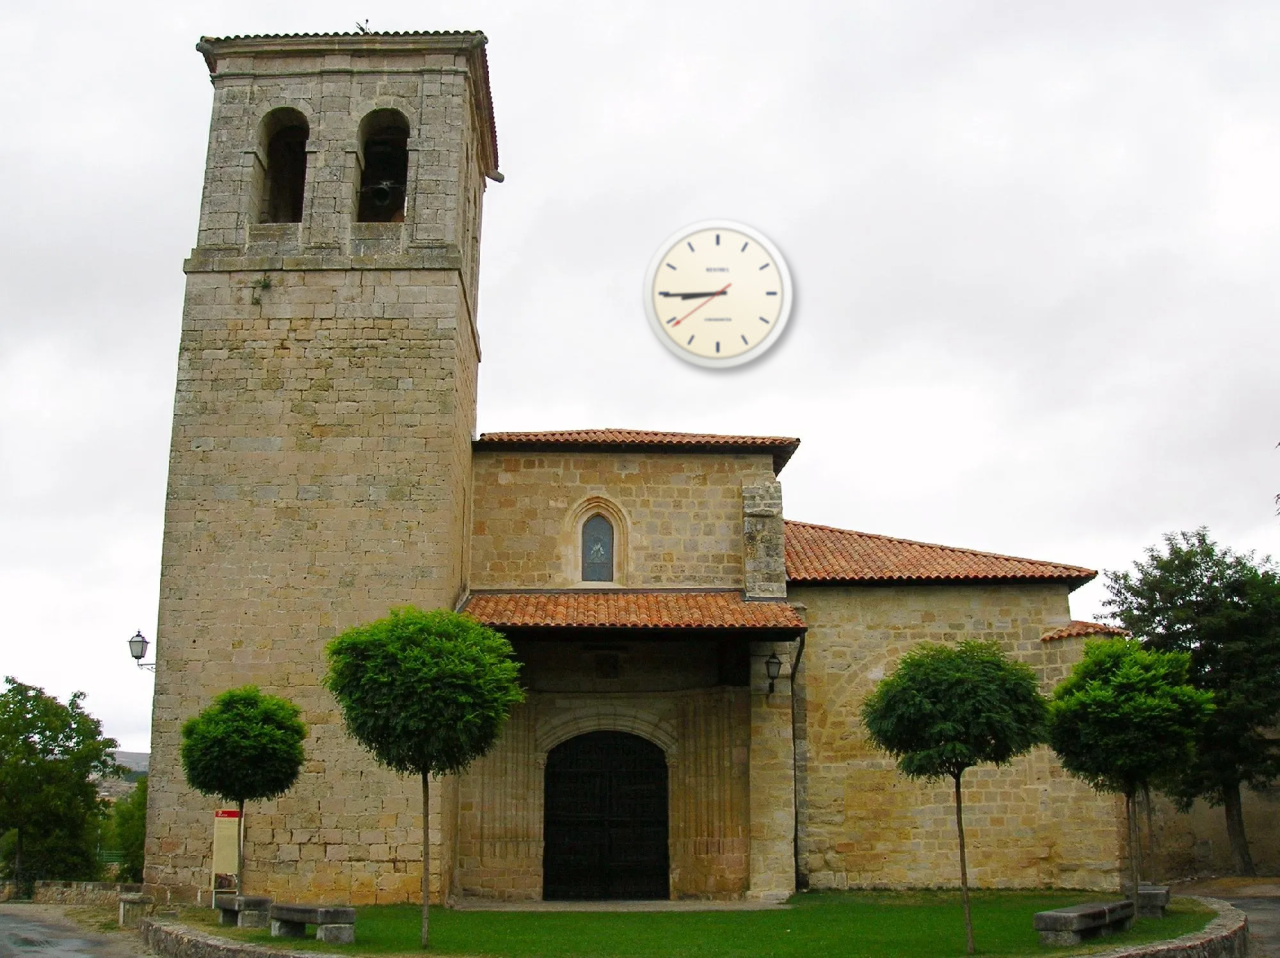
8:44:39
